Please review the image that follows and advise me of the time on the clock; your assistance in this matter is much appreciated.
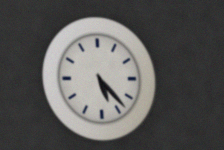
5:23
